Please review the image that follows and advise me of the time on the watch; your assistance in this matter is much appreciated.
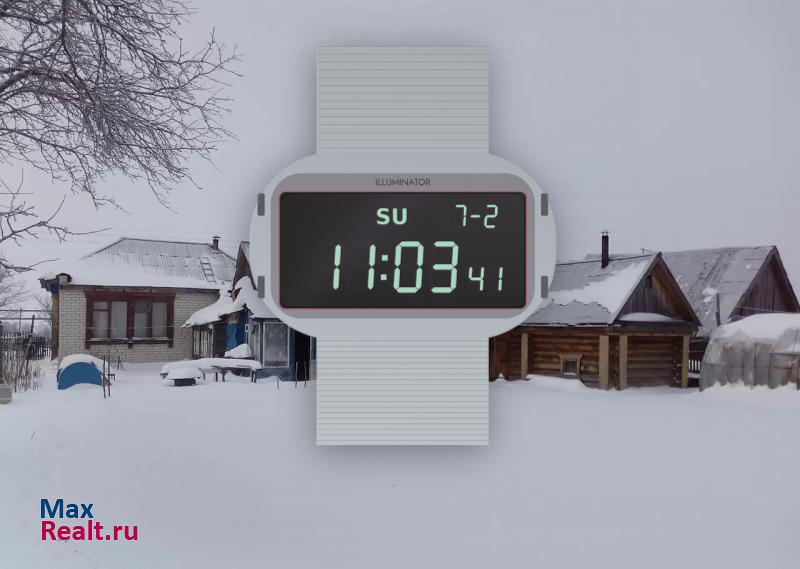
11:03:41
